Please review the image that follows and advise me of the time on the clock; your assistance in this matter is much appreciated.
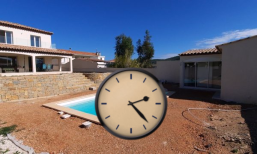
2:23
